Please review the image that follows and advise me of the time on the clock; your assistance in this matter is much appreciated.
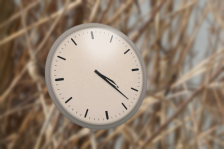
4:23
